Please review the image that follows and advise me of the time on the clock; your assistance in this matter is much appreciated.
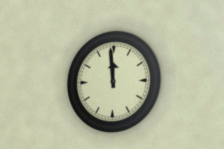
11:59
